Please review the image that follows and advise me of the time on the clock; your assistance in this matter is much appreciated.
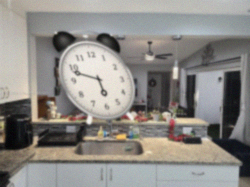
5:48
